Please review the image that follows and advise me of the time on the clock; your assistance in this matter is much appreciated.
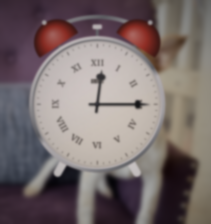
12:15
